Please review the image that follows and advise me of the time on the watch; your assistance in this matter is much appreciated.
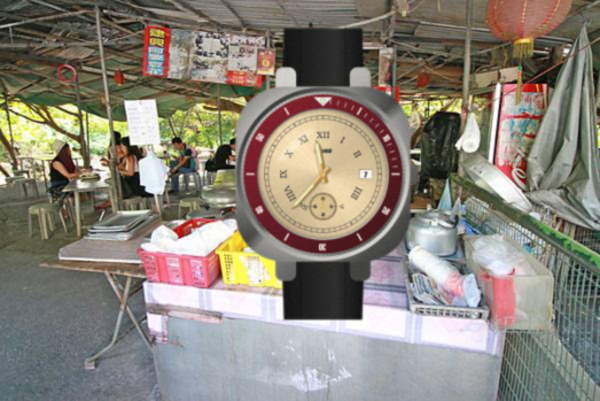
11:37
